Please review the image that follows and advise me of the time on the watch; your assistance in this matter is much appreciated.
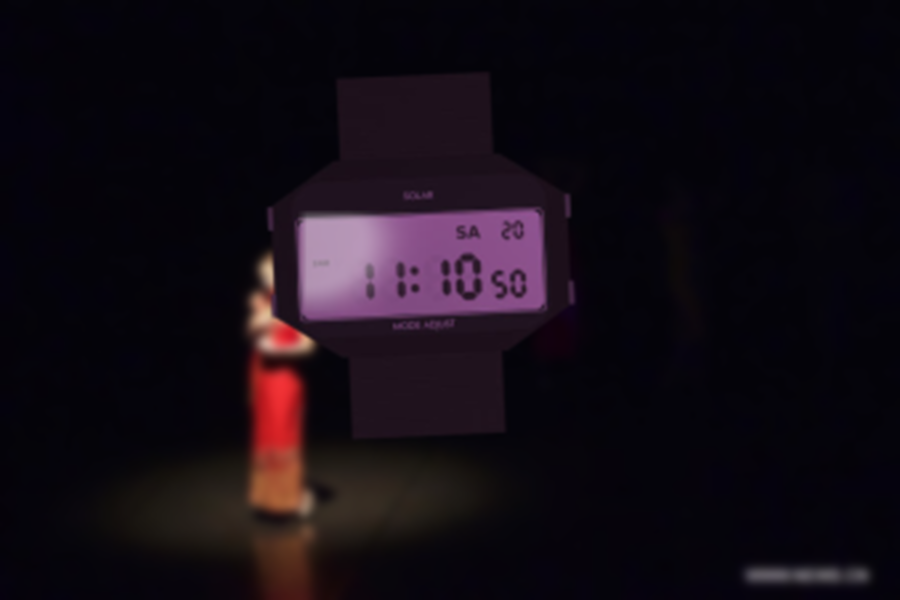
11:10:50
